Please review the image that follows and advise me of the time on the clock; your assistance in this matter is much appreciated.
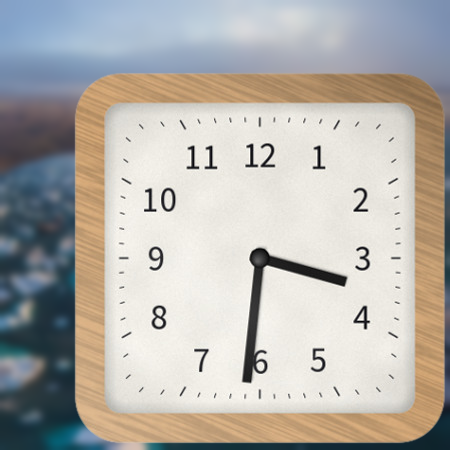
3:31
